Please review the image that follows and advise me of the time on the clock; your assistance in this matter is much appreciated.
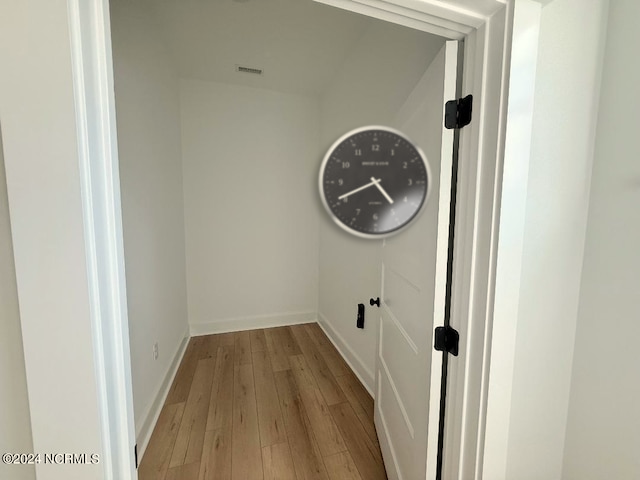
4:41
